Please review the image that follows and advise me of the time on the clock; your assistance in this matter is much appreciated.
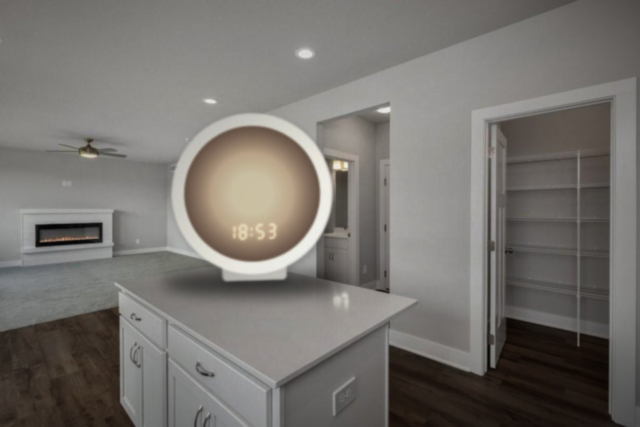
18:53
